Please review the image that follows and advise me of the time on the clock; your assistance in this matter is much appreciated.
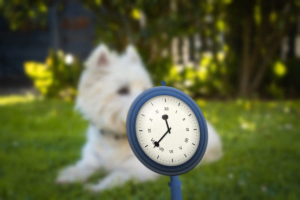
11:38
